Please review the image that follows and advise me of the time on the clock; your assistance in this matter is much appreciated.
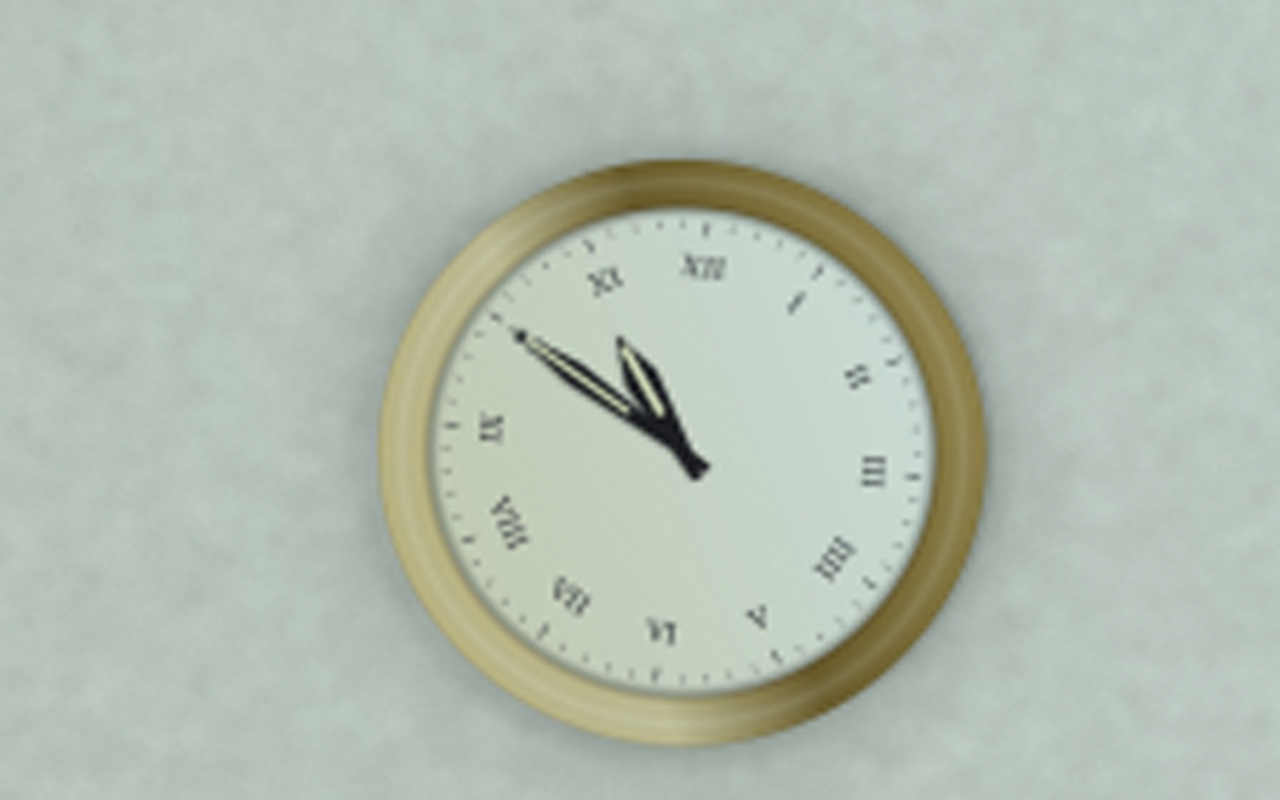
10:50
